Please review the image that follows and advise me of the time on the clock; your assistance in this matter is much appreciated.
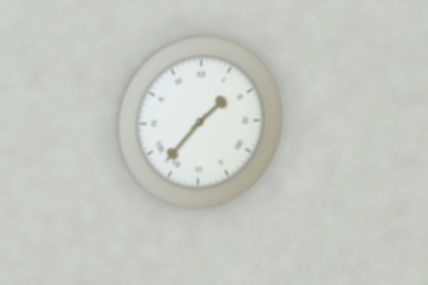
1:37
